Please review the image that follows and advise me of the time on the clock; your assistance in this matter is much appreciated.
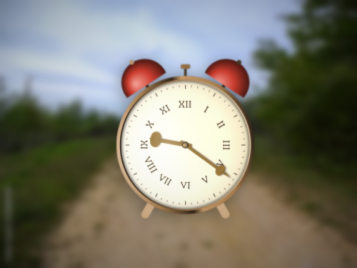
9:21
